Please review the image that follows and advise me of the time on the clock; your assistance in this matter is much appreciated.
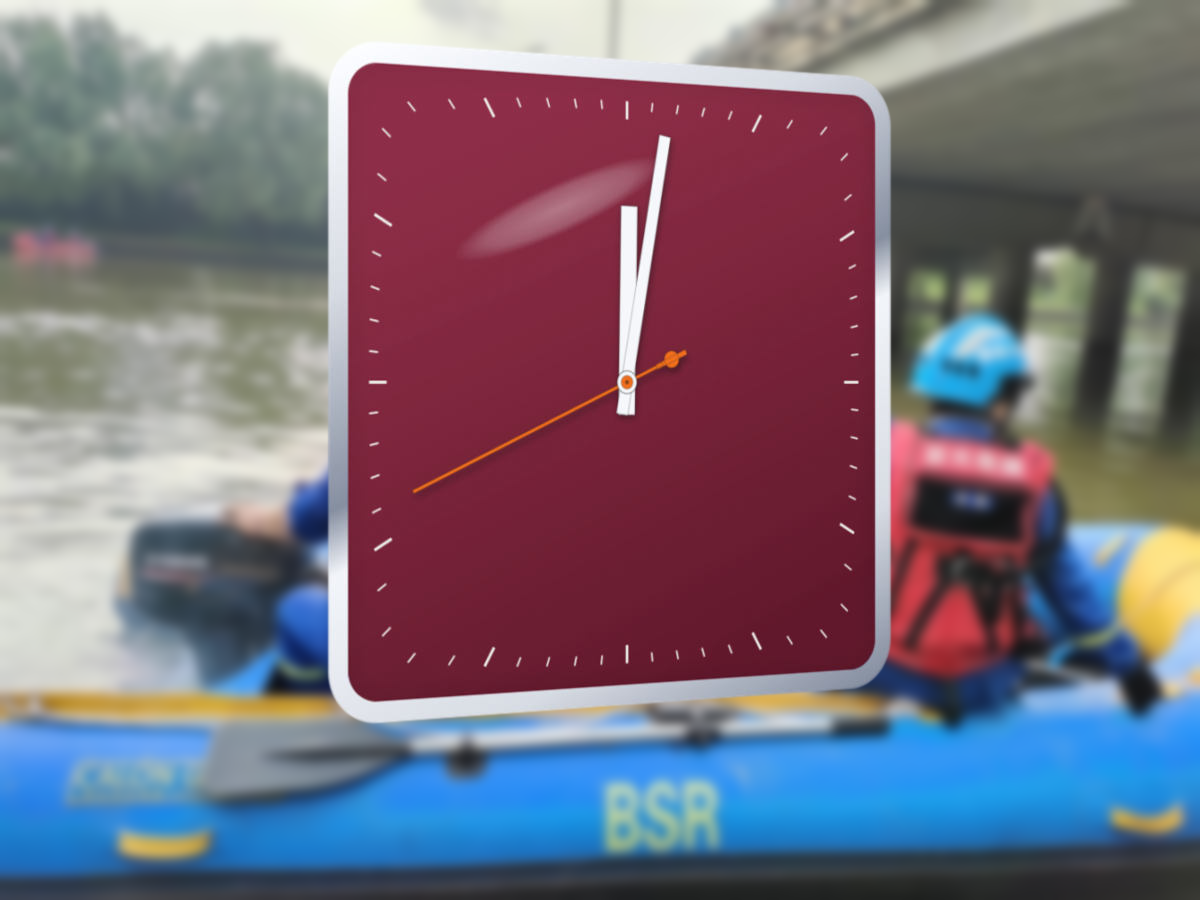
12:01:41
